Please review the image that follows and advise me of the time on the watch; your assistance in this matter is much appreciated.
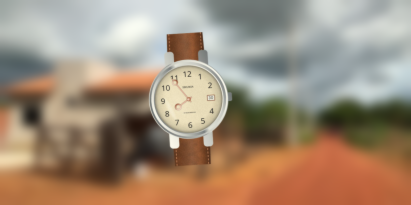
7:54
